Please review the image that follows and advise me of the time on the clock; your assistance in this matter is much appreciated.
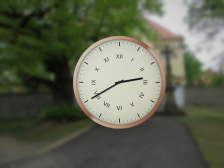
2:40
